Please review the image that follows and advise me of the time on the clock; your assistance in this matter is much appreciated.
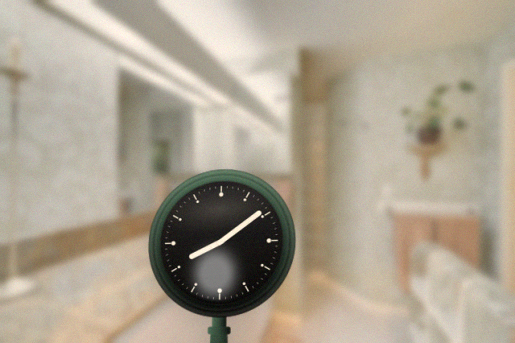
8:09
